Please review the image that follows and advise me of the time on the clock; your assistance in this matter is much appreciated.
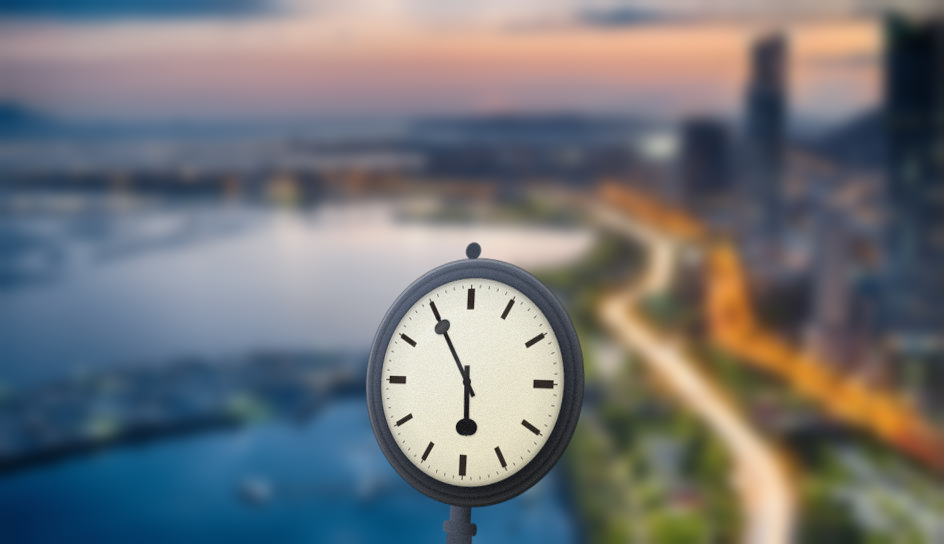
5:55
